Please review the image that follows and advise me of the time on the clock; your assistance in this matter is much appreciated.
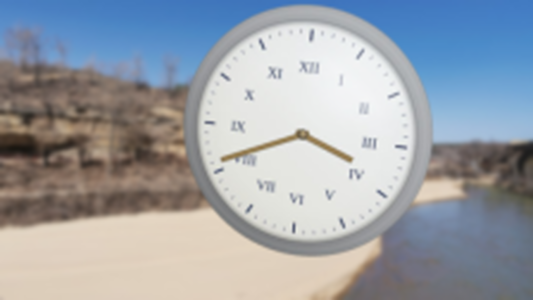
3:41
